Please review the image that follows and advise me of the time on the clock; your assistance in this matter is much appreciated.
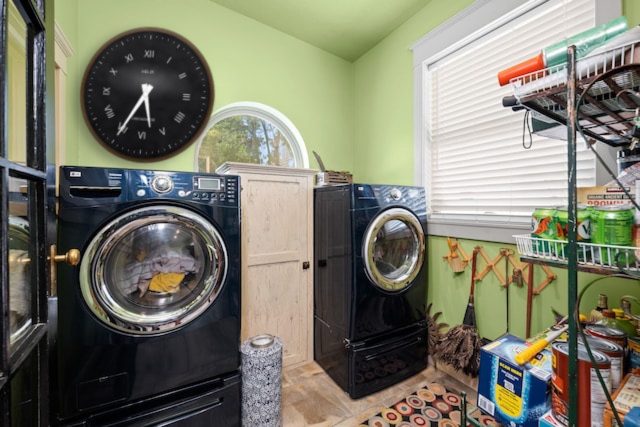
5:35
